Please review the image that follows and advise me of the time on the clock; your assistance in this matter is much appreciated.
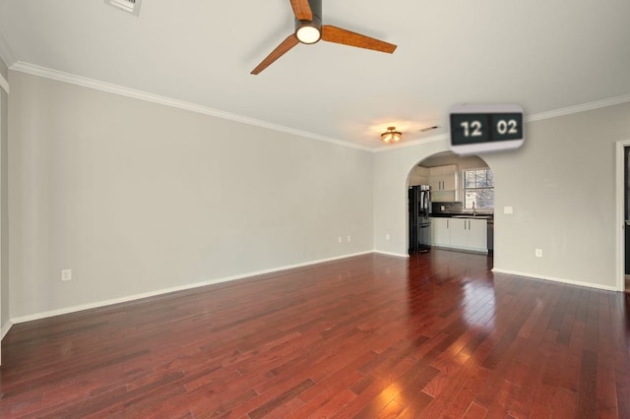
12:02
